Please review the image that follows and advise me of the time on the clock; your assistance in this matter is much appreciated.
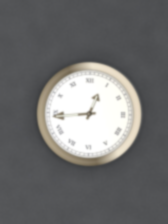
12:44
